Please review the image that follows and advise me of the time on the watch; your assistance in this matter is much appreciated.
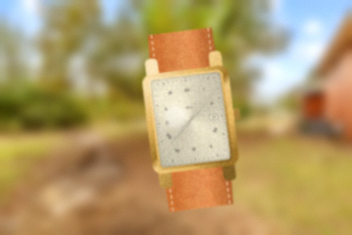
1:38
